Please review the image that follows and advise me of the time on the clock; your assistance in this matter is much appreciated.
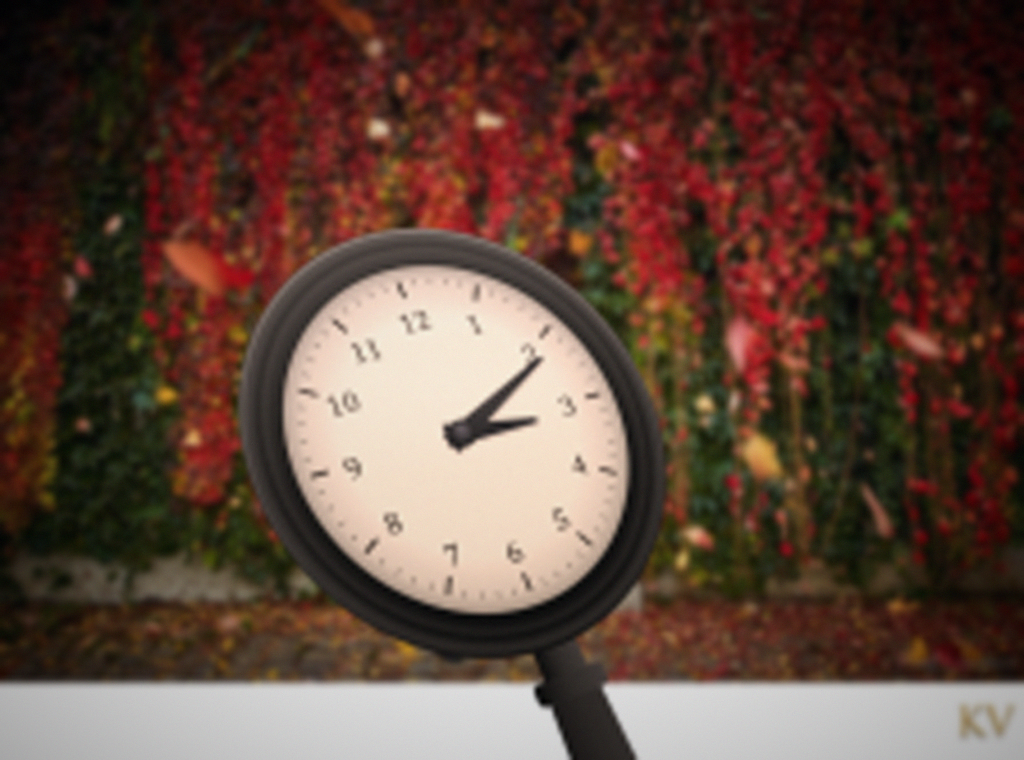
3:11
